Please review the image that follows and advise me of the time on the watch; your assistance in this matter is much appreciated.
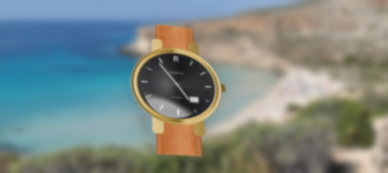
4:54
